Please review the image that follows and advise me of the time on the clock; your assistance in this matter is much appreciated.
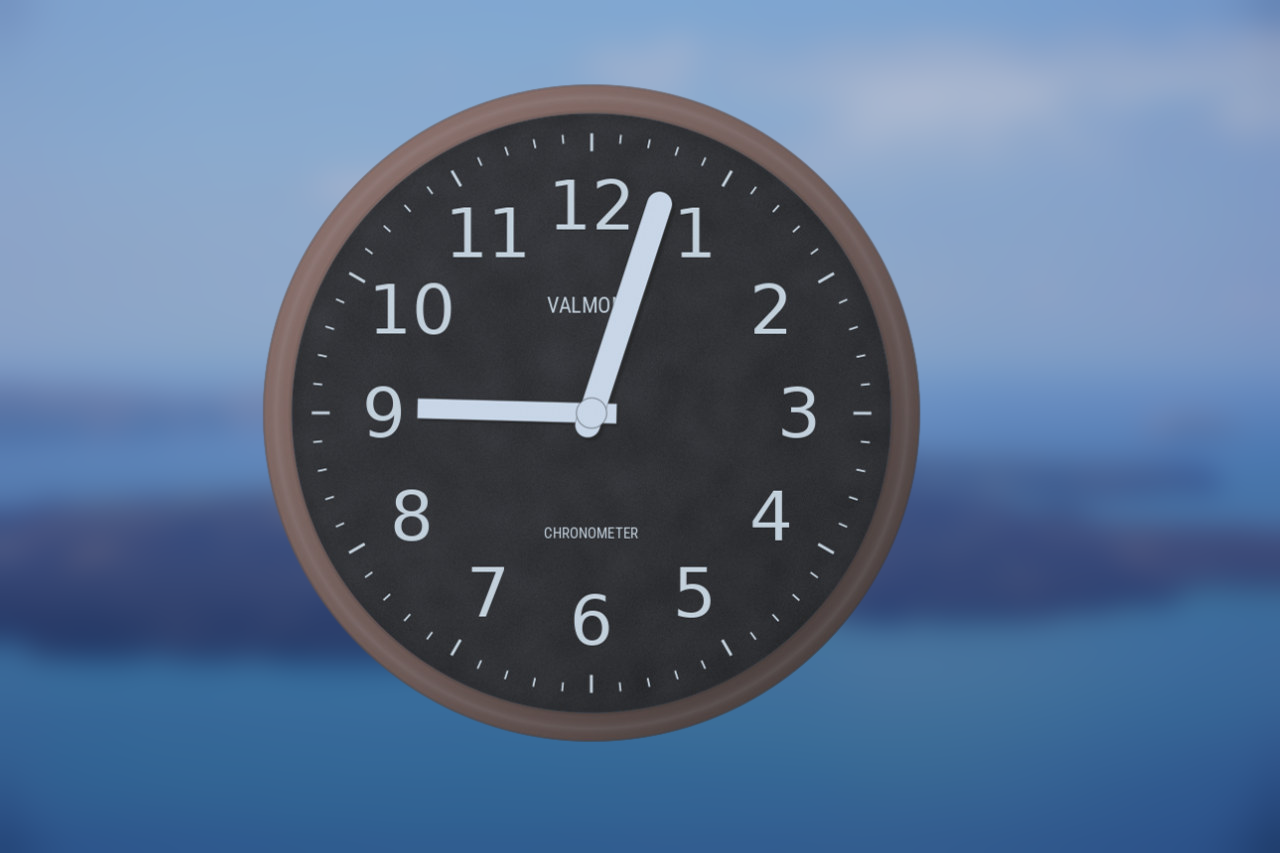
9:03
